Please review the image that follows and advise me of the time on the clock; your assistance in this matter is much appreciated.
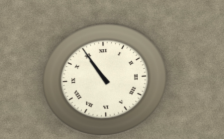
10:55
